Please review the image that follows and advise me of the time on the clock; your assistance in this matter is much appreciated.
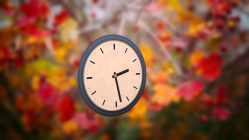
2:28
